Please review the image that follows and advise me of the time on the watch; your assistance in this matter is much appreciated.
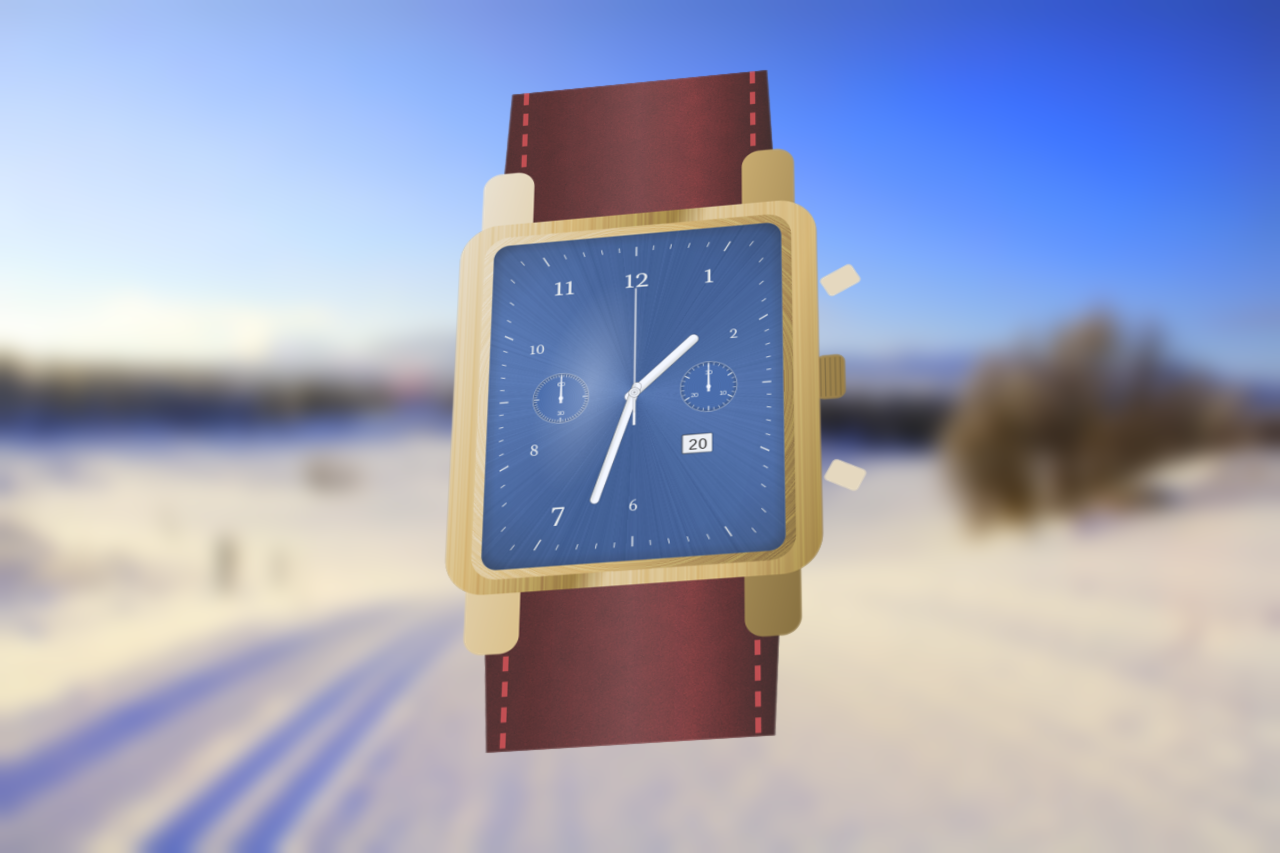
1:33
